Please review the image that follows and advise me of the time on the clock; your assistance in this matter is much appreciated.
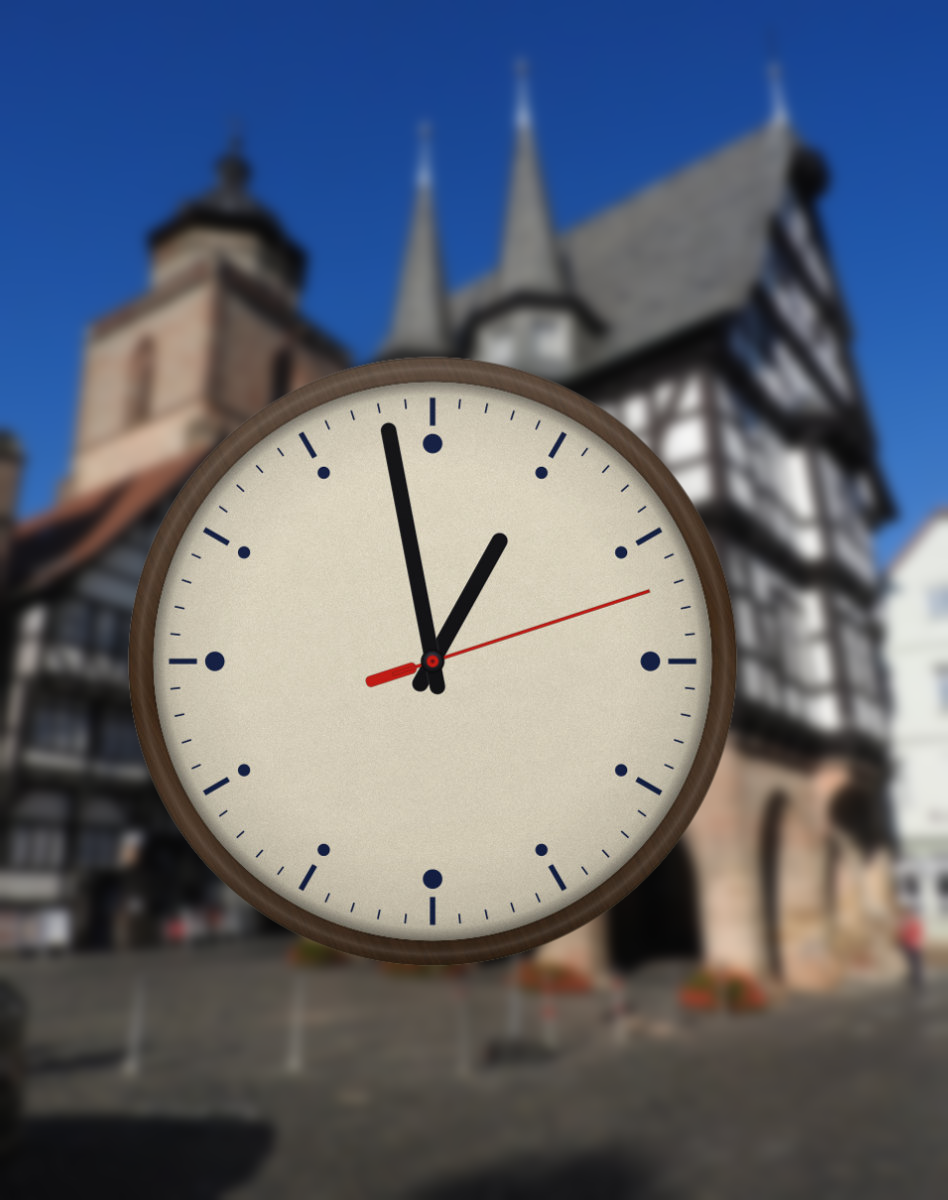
12:58:12
